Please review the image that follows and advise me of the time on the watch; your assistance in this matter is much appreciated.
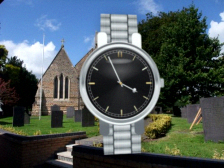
3:56
